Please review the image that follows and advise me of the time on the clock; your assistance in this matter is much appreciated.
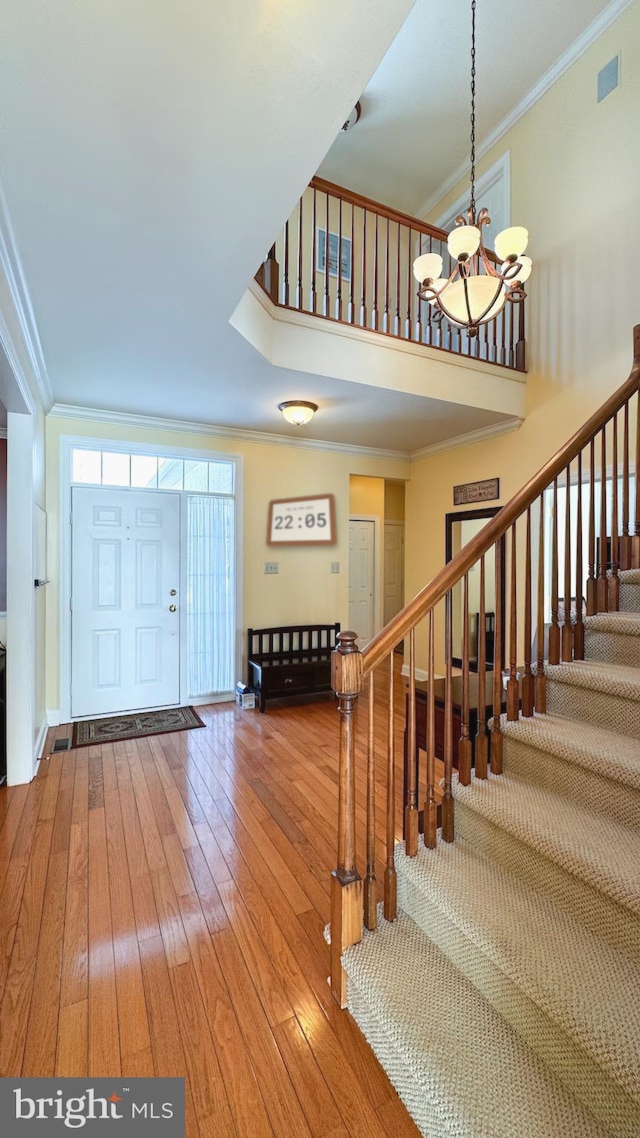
22:05
